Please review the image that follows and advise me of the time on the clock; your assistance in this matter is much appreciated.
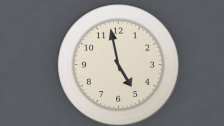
4:58
